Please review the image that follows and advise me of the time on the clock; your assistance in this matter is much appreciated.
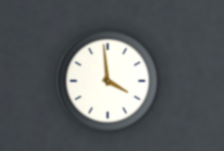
3:59
